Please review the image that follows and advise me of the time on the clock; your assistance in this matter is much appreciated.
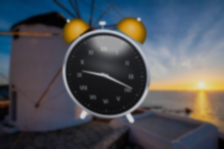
9:19
